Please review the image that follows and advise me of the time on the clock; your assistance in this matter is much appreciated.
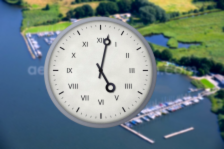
5:02
